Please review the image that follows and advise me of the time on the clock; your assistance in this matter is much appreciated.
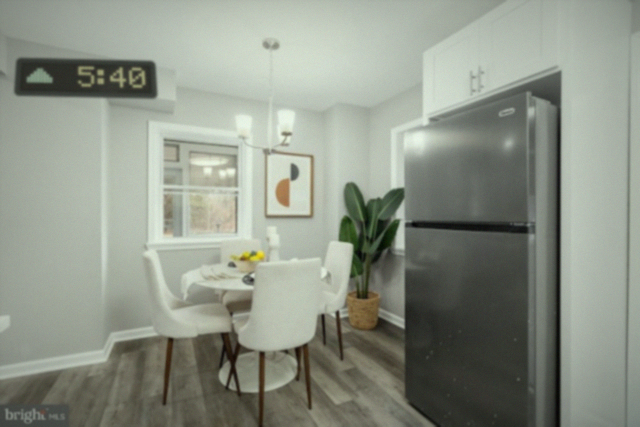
5:40
